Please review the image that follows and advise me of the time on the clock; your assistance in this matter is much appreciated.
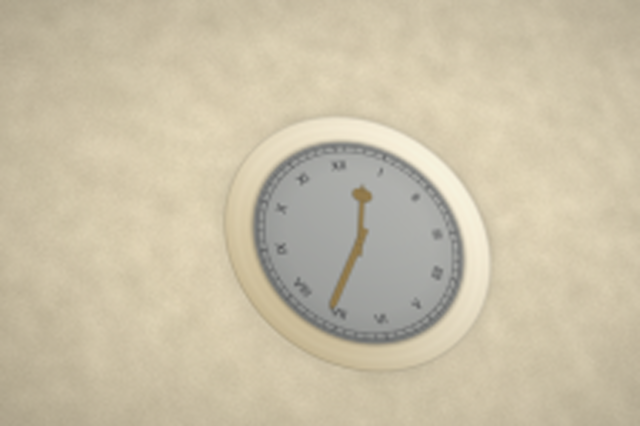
12:36
